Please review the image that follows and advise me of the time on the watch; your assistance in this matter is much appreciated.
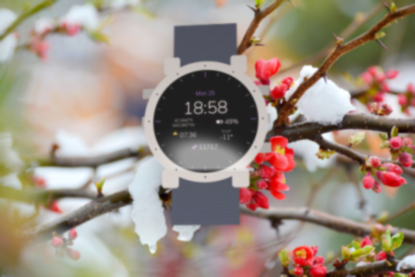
18:58
